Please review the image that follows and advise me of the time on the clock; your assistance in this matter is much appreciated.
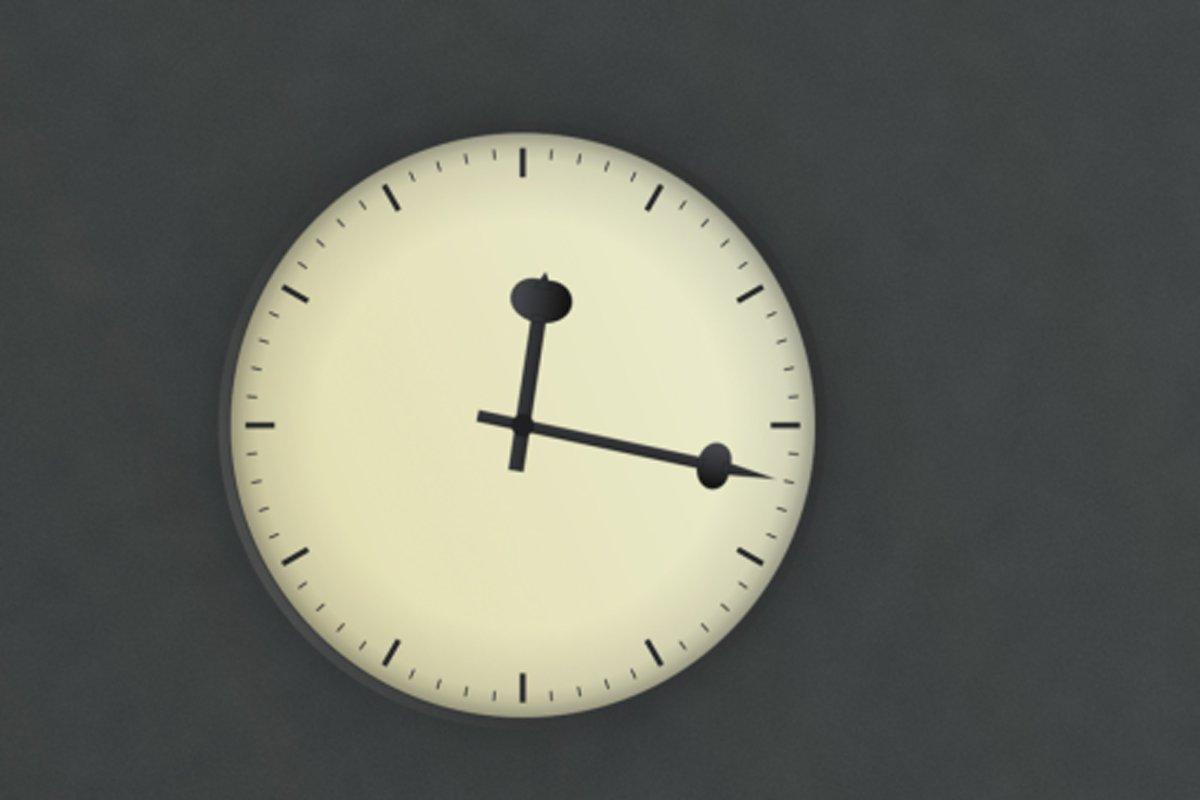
12:17
